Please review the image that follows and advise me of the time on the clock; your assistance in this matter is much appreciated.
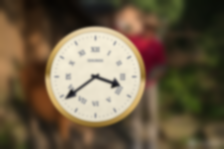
3:39
